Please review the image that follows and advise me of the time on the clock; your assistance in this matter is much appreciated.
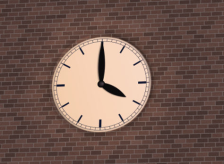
4:00
